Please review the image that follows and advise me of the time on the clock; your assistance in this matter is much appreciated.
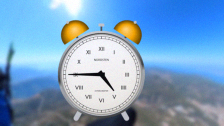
4:45
